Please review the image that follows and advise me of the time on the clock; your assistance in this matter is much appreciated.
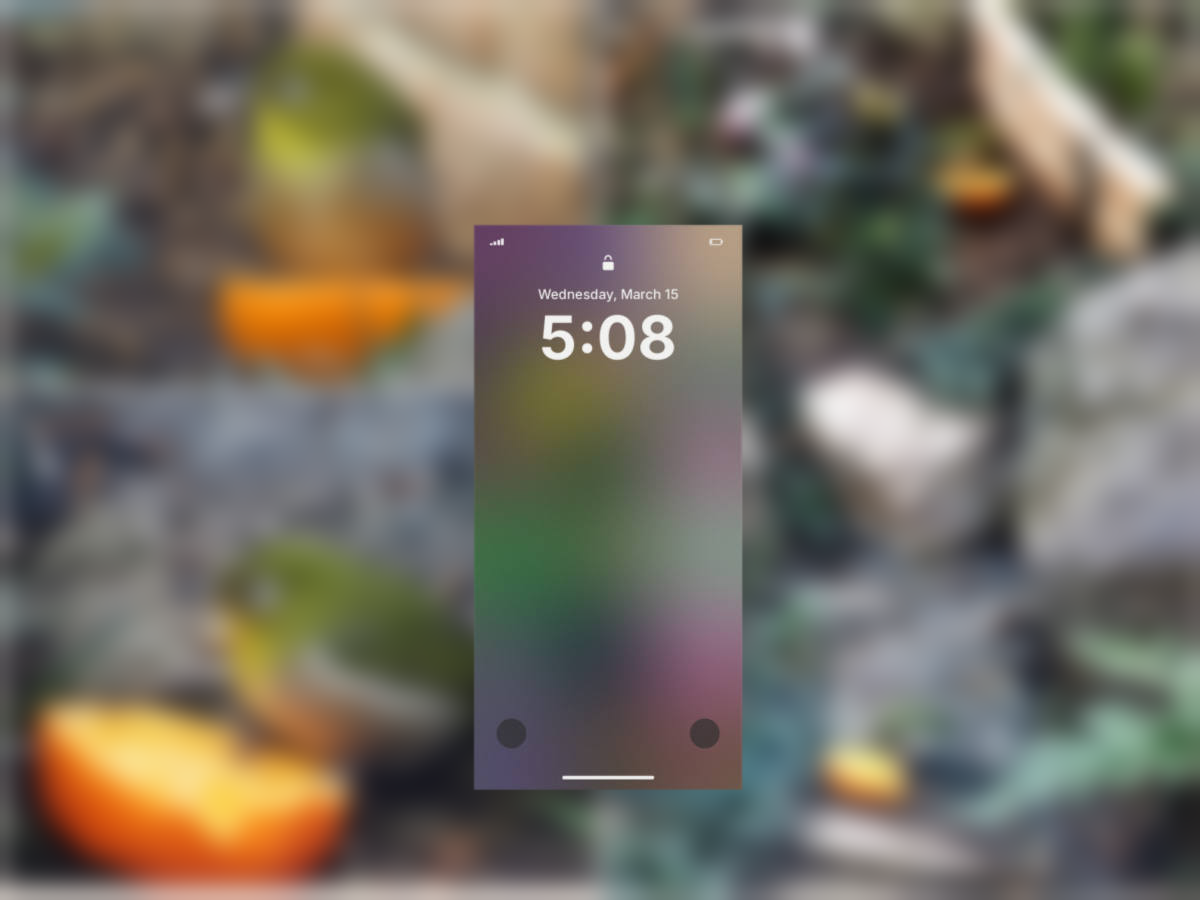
5:08
